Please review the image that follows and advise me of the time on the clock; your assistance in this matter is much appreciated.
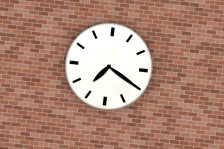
7:20
